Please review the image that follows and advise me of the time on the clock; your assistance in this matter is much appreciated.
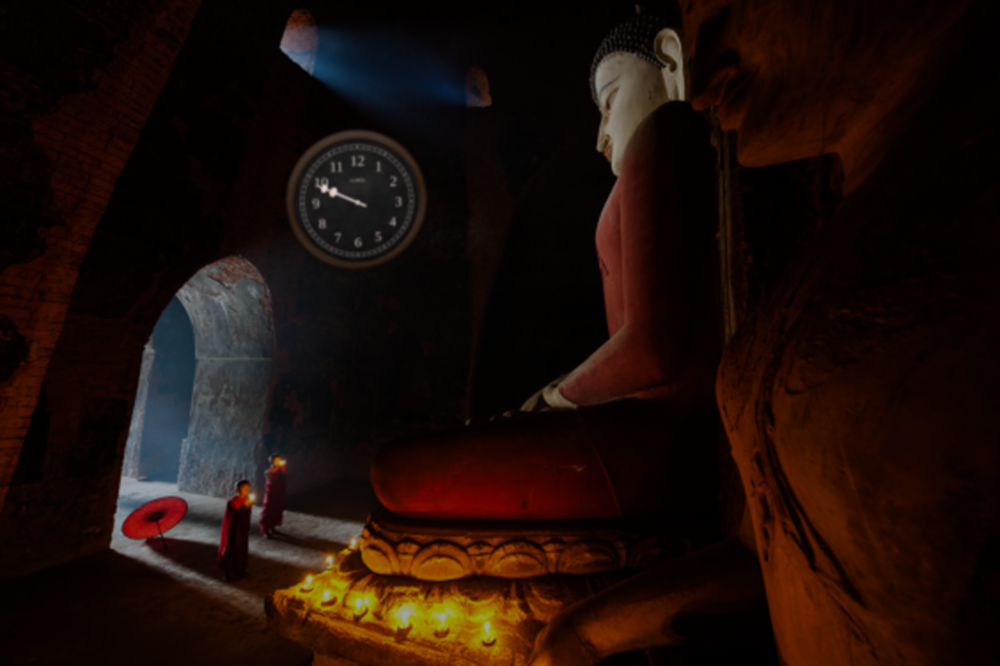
9:49
